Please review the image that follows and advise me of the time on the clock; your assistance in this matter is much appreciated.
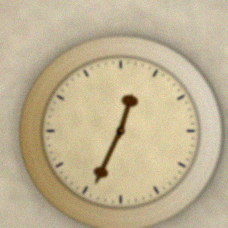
12:34
